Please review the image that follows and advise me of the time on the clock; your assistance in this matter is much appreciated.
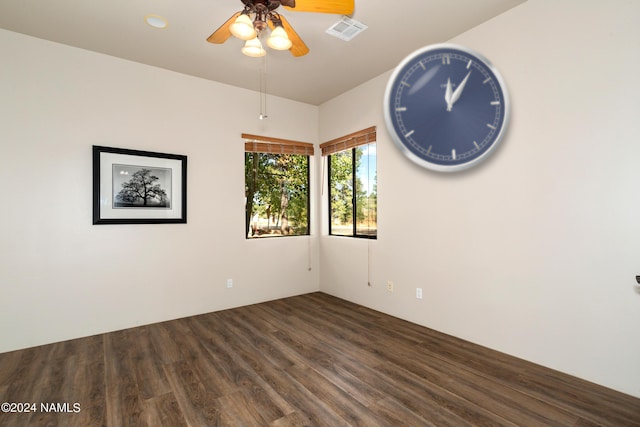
12:06
